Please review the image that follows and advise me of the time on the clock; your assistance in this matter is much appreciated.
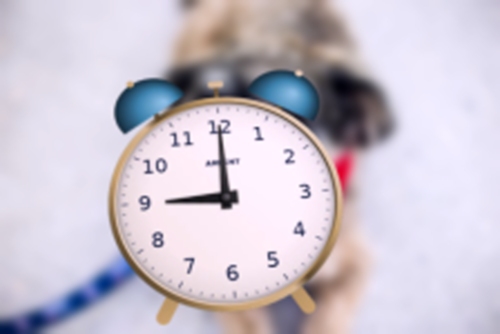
9:00
